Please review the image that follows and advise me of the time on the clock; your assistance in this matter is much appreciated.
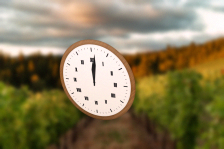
12:01
